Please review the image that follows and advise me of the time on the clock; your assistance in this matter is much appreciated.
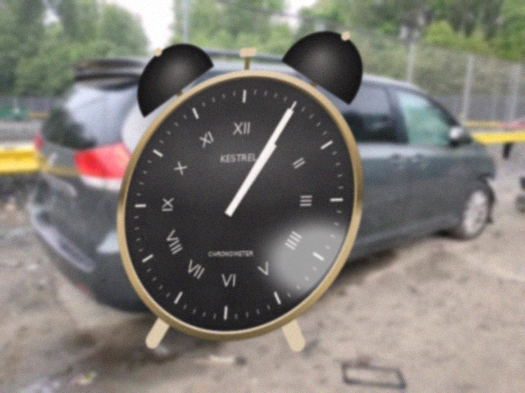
1:05
